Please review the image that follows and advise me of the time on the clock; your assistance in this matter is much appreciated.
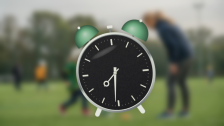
7:31
